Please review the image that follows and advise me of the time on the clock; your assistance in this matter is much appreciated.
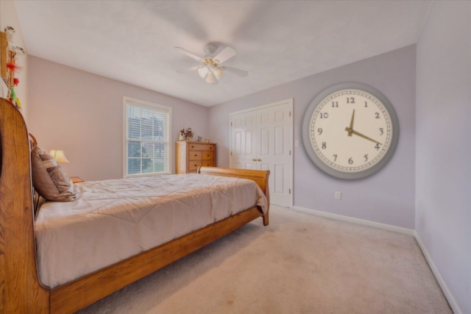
12:19
